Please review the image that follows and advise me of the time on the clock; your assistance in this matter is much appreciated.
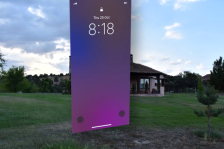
8:18
